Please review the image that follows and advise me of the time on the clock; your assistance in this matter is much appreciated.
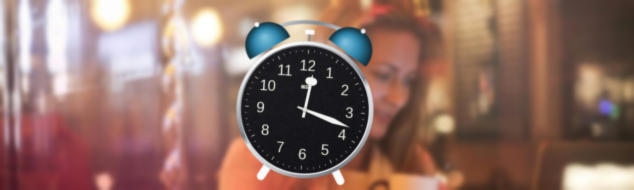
12:18
